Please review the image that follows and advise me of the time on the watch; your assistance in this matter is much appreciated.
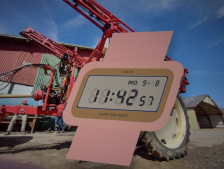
11:42:57
